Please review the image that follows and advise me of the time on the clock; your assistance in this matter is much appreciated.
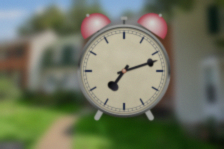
7:12
